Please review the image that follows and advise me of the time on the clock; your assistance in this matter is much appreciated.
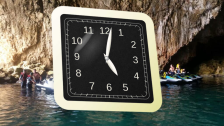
5:02
